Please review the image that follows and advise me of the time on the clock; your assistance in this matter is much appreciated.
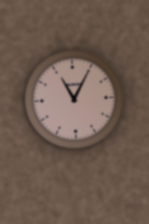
11:05
